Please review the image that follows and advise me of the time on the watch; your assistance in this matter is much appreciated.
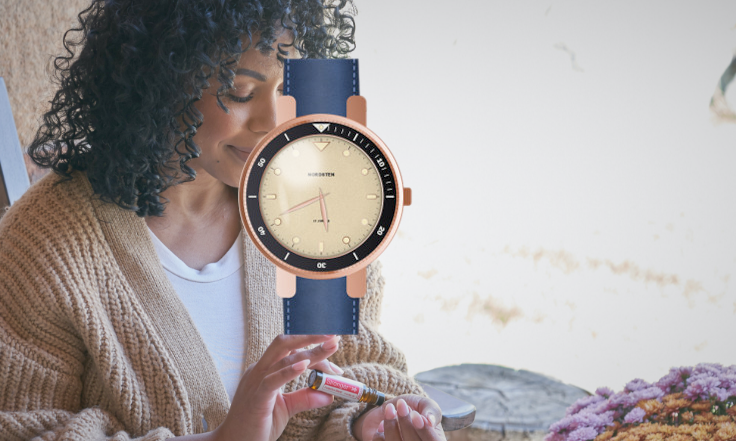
5:41
